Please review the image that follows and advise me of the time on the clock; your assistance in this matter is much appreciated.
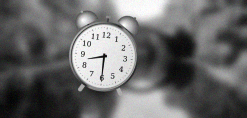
8:30
